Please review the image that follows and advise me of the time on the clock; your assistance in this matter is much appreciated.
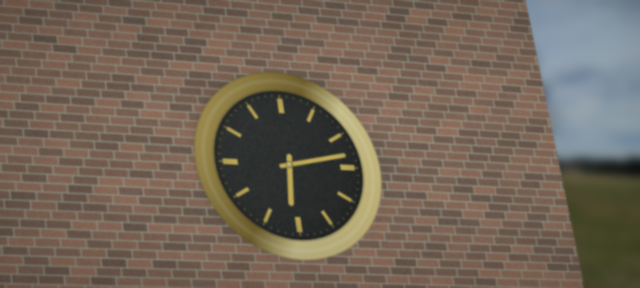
6:13
